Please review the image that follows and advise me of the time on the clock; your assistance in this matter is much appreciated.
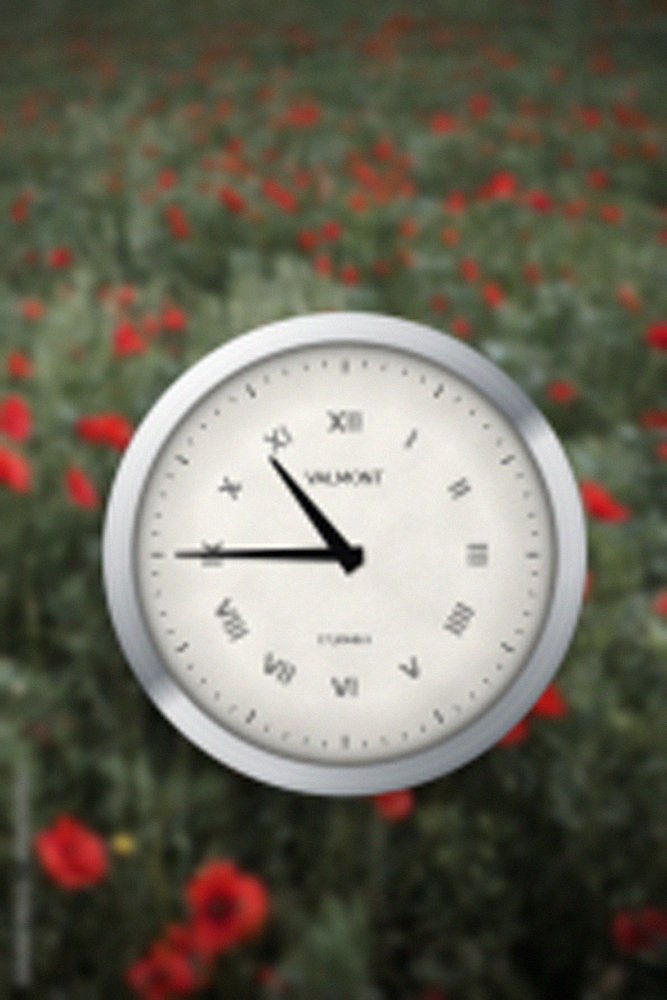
10:45
